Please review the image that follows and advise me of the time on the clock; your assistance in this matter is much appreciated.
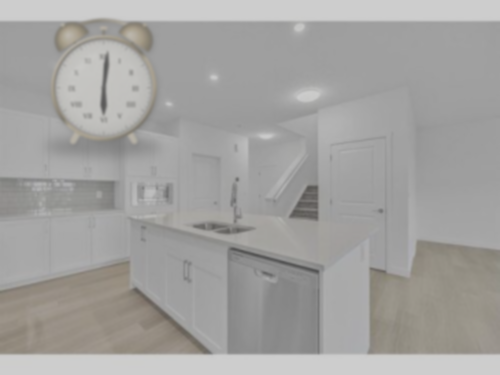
6:01
